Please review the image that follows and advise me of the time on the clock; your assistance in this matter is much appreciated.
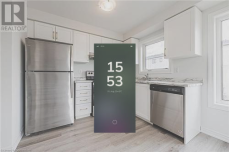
15:53
